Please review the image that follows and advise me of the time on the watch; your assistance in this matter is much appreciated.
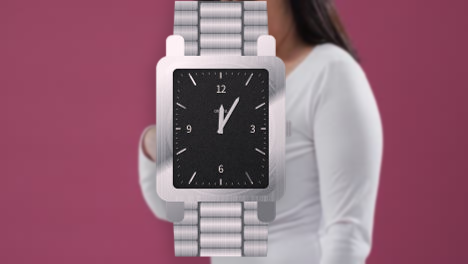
12:05
